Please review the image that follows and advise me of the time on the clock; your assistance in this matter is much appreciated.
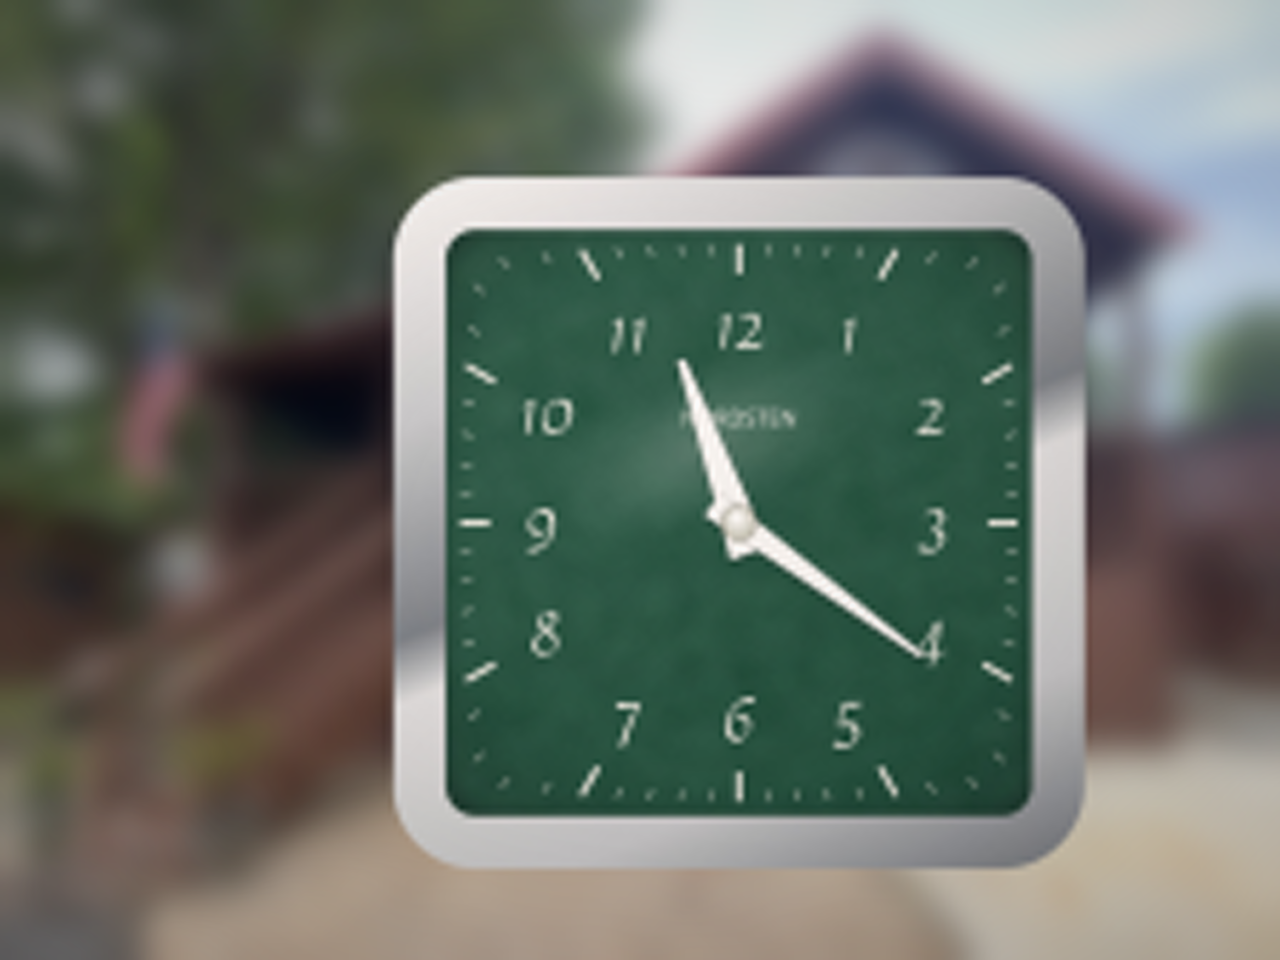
11:21
